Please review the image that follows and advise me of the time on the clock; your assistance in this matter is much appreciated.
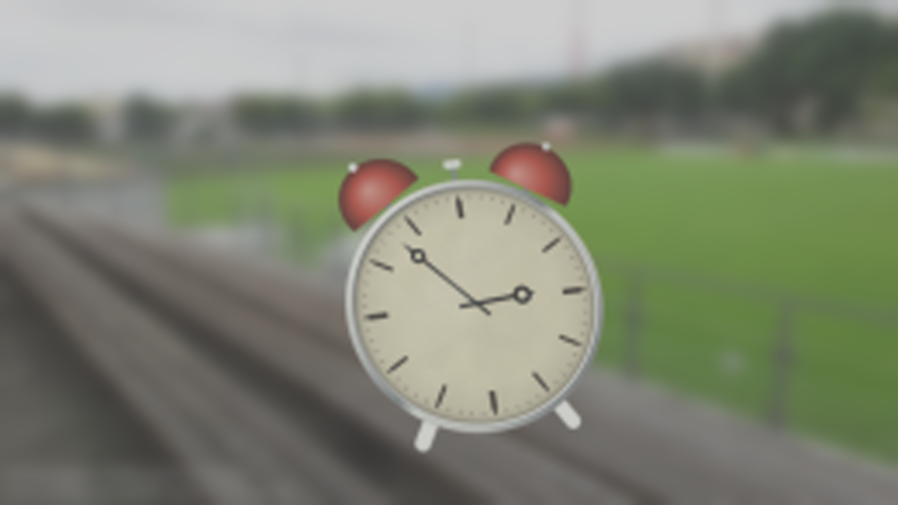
2:53
